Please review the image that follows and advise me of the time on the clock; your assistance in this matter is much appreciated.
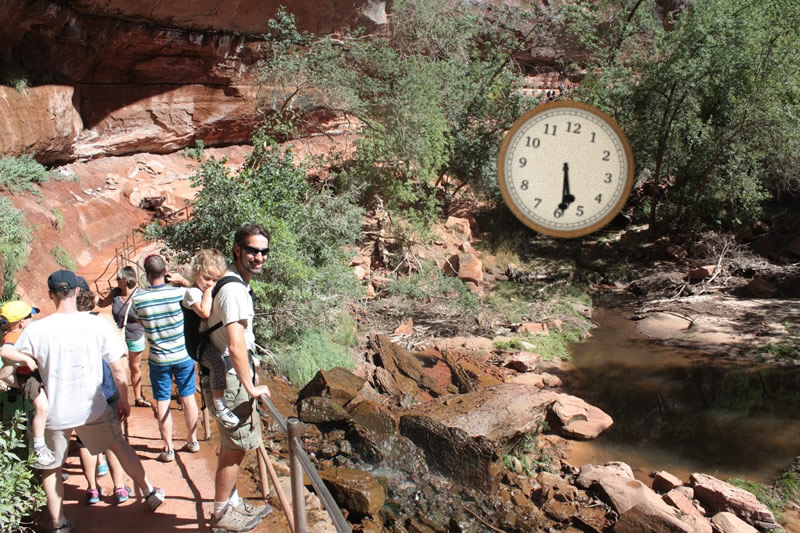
5:29
